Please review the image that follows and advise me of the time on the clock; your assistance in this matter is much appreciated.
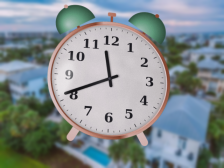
11:41
